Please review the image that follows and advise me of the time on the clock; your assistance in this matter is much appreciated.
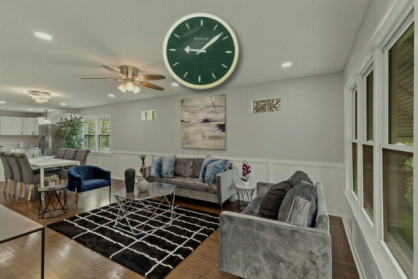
9:08
